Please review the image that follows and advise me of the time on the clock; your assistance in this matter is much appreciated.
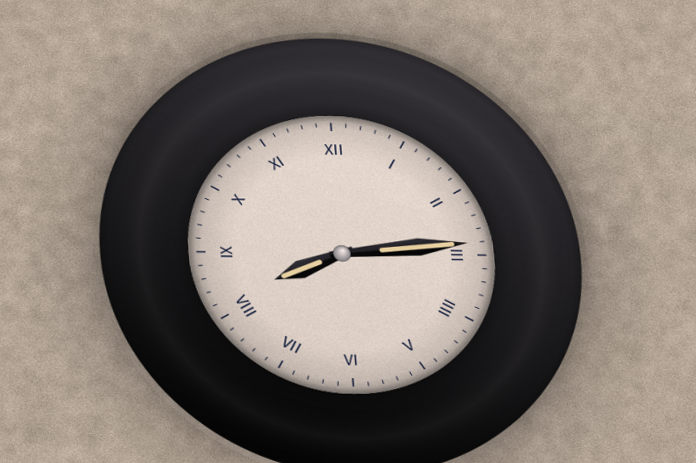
8:14
